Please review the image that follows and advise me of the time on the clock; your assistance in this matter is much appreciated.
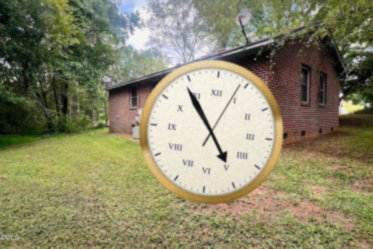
4:54:04
